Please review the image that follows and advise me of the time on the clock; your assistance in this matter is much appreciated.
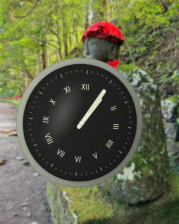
1:05
